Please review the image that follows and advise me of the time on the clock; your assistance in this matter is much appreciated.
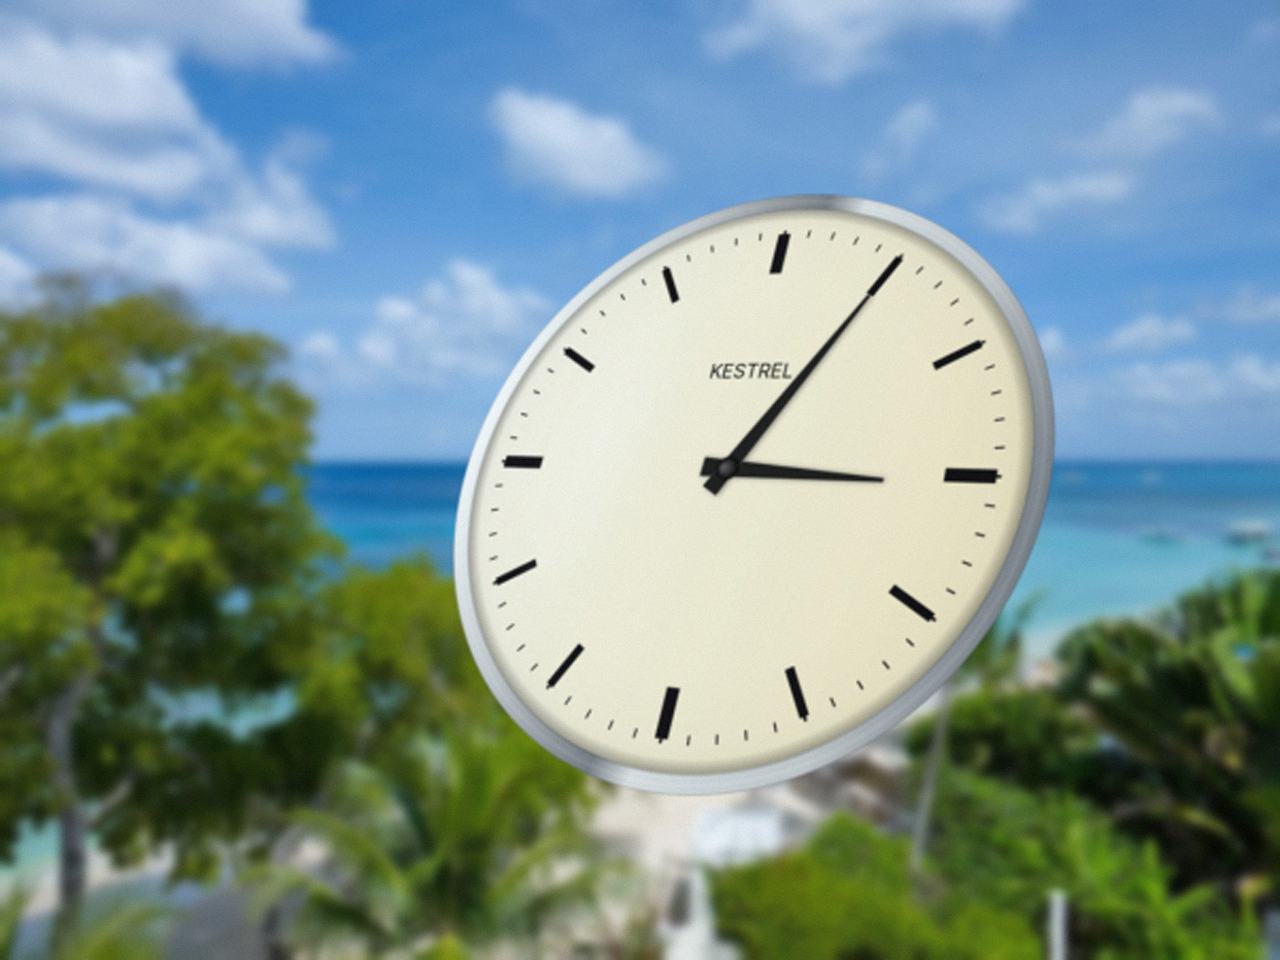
3:05
